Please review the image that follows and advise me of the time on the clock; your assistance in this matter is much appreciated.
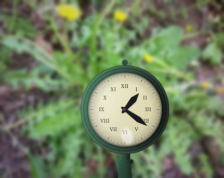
1:21
